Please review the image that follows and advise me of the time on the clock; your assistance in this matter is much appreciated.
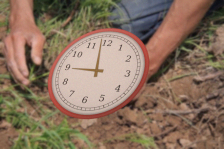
8:58
